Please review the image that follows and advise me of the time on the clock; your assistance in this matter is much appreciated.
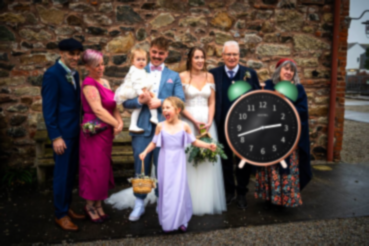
2:42
